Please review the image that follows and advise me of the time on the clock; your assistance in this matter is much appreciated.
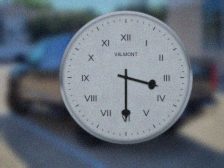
3:30
